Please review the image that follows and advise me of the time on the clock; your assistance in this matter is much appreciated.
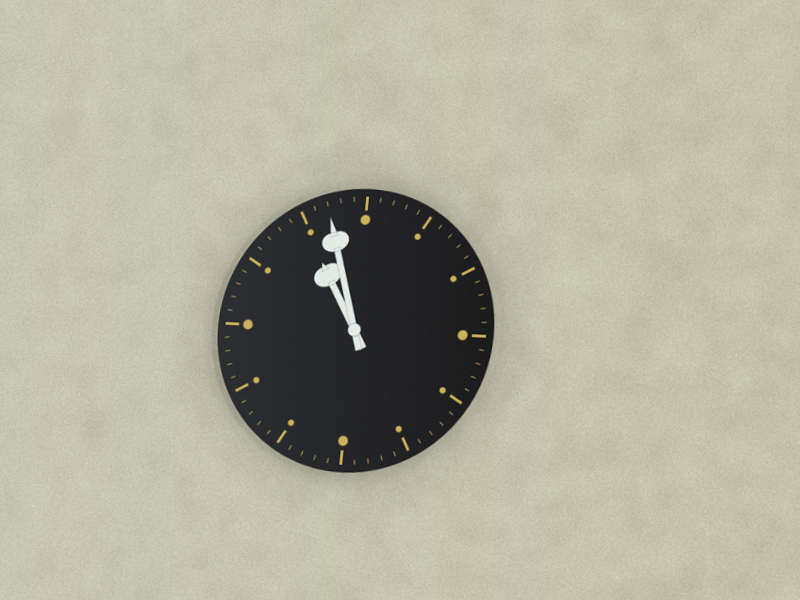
10:57
